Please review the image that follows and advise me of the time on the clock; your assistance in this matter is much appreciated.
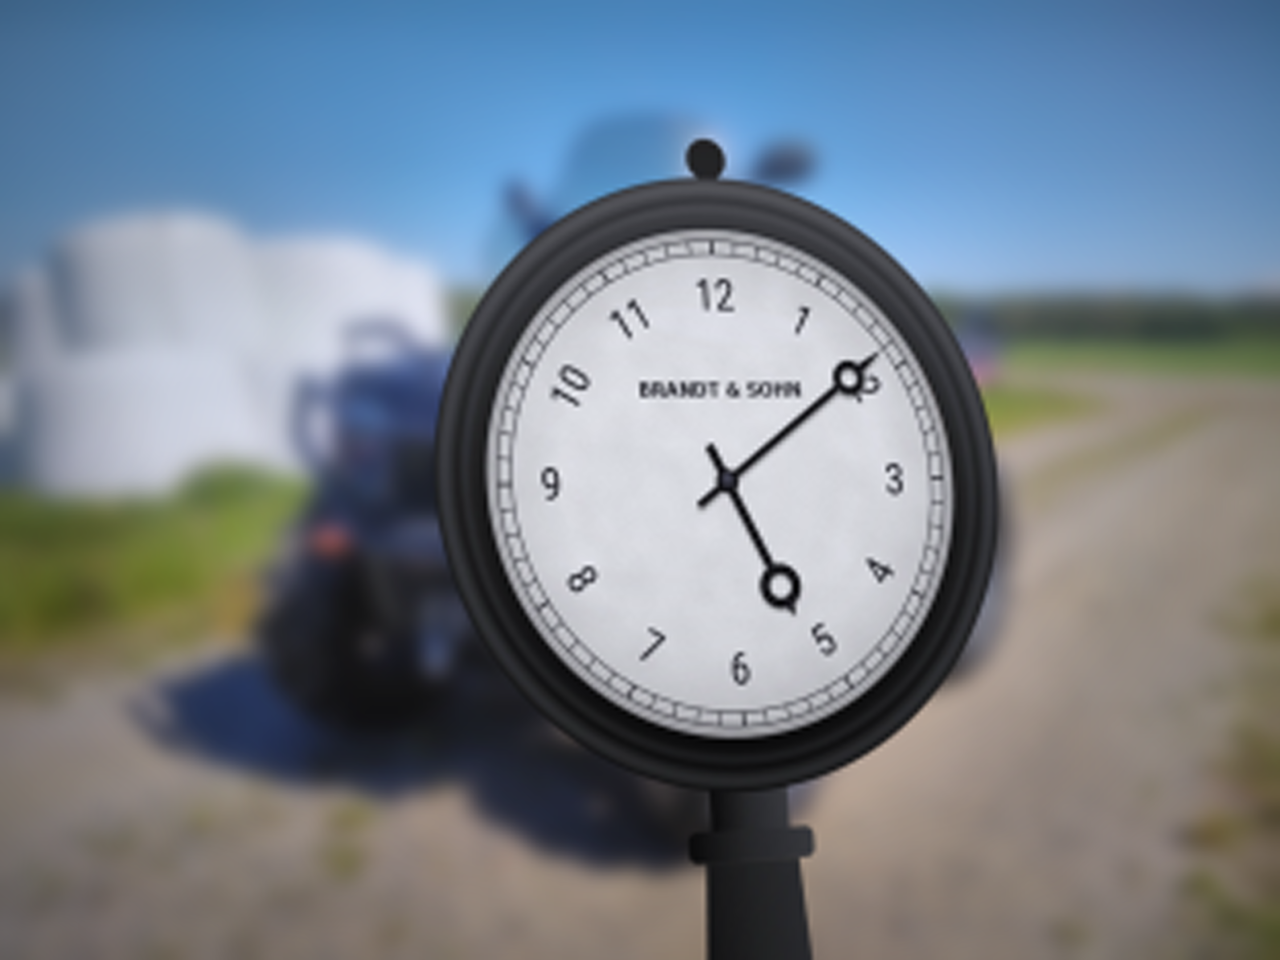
5:09
